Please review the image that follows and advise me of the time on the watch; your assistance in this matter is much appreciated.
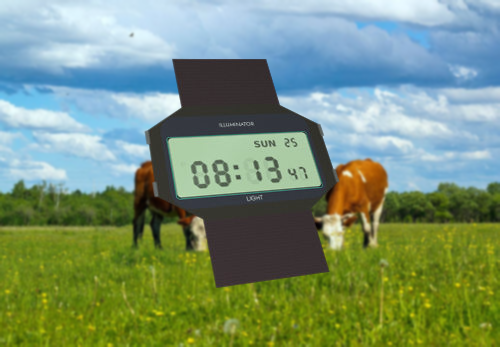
8:13:47
